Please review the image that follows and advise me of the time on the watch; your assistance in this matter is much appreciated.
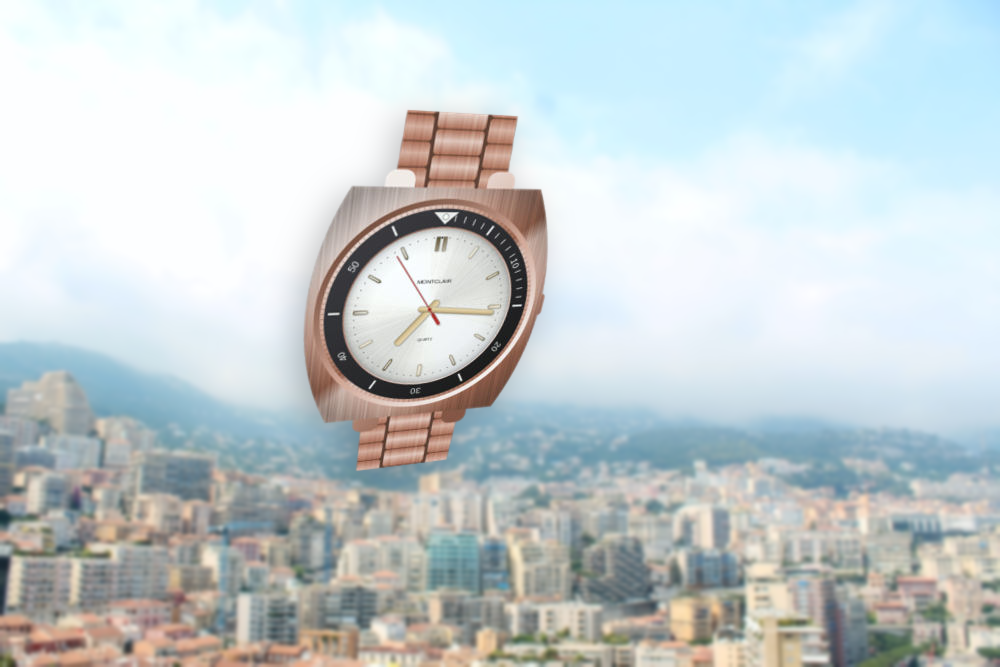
7:15:54
